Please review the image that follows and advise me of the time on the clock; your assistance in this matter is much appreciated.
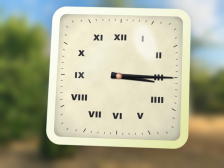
3:15
